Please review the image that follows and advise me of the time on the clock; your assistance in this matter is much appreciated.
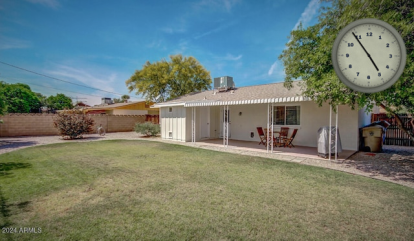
4:54
